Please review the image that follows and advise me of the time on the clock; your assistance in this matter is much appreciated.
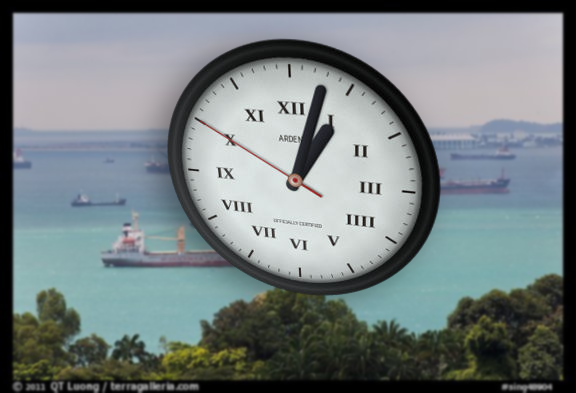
1:02:50
